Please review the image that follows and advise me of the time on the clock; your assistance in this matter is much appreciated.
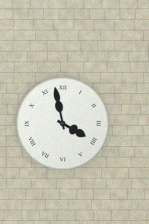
3:58
